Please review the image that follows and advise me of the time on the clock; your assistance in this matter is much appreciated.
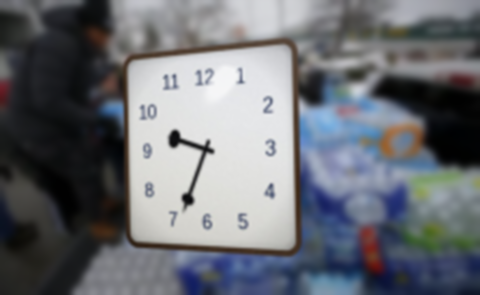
9:34
